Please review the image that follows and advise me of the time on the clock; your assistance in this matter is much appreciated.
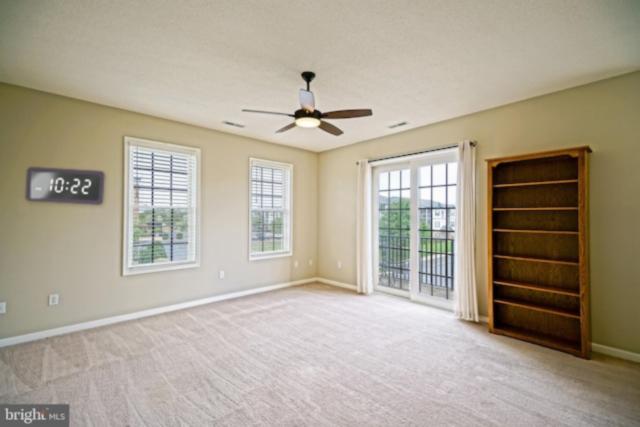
10:22
